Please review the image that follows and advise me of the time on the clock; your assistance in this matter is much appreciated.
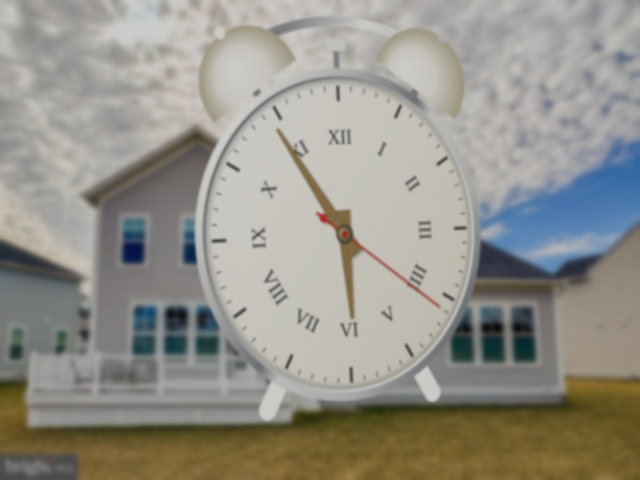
5:54:21
